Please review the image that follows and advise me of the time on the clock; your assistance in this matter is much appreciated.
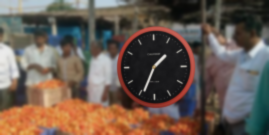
1:34
